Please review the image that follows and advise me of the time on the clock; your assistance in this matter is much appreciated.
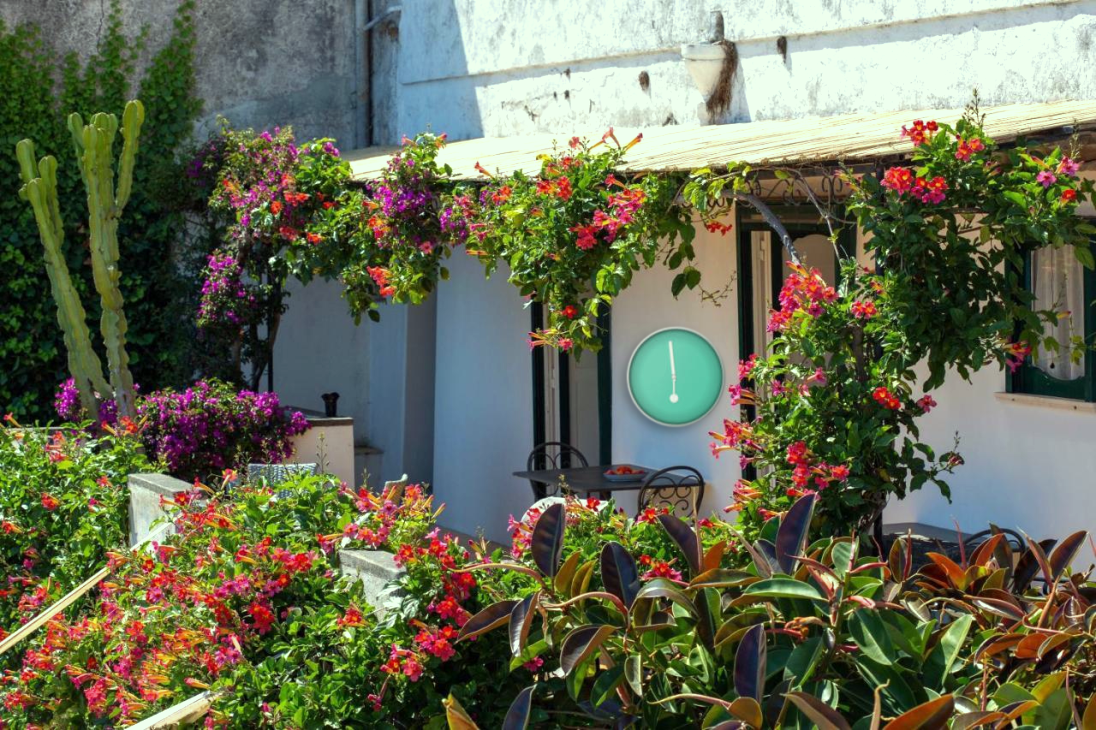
5:59
